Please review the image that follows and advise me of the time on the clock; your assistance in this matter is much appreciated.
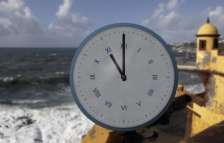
11:00
